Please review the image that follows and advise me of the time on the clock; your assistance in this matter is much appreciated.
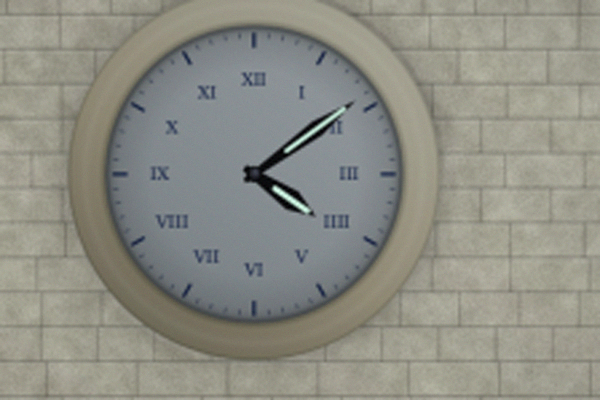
4:09
